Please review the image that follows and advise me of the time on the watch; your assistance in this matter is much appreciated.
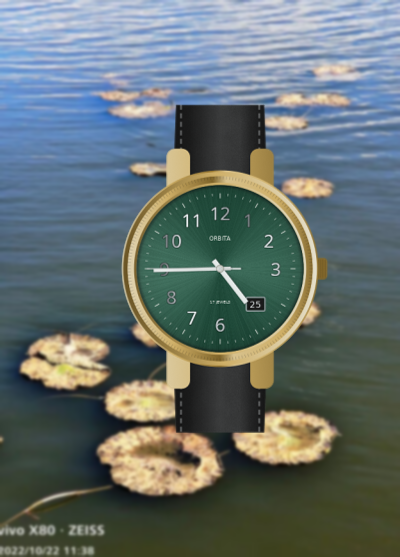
4:44:45
